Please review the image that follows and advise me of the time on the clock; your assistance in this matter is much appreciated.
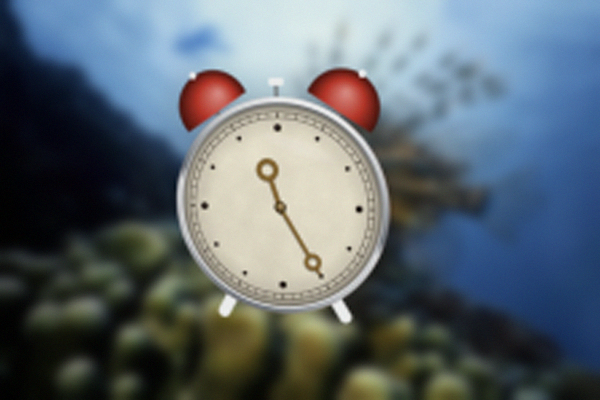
11:25
